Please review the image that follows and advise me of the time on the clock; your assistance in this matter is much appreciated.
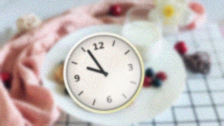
9:56
